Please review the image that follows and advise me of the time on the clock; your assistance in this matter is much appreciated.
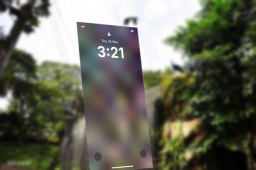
3:21
